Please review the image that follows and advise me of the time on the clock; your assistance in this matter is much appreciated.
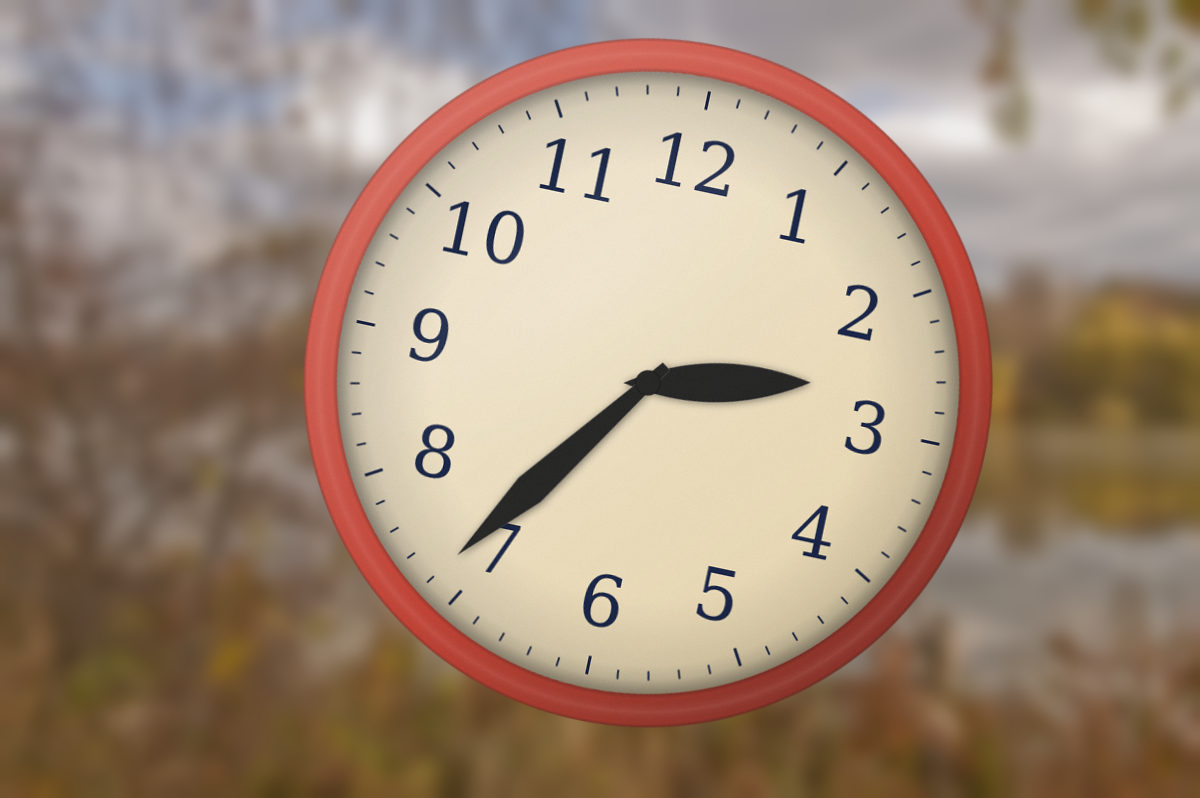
2:36
